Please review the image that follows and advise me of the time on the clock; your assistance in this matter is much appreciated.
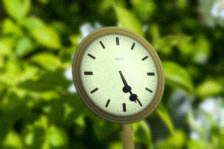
5:26
